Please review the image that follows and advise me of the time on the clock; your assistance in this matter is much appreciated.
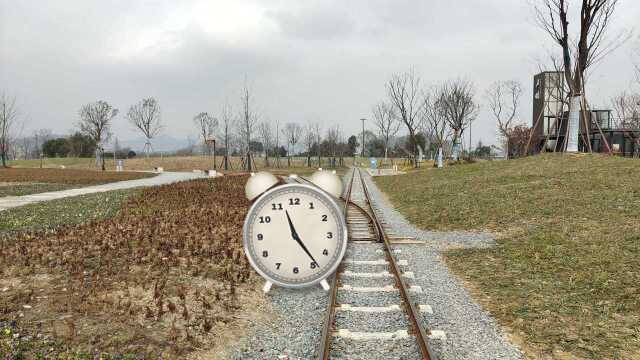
11:24
